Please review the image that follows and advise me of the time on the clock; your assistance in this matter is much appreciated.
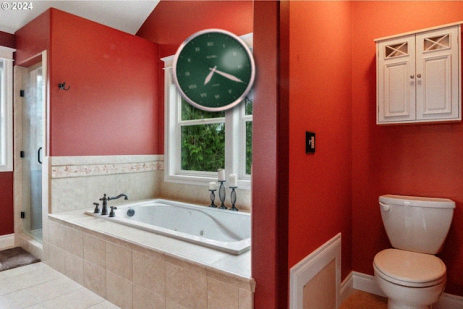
7:20
